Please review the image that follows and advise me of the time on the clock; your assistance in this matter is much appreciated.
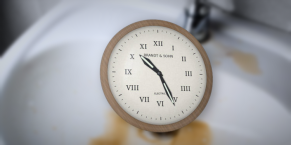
10:26
